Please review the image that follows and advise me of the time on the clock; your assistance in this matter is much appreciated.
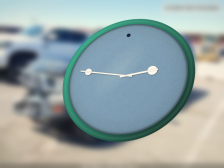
2:47
